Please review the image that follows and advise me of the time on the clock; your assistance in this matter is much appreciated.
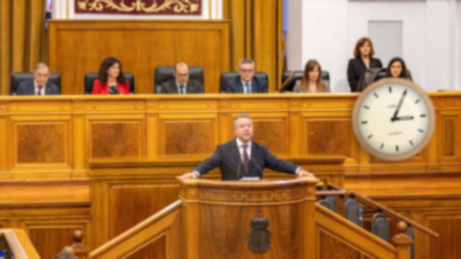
3:05
